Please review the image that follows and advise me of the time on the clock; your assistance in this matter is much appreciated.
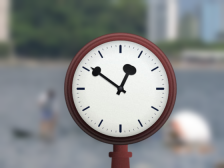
12:51
